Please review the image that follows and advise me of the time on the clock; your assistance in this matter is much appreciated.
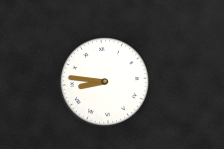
8:47
